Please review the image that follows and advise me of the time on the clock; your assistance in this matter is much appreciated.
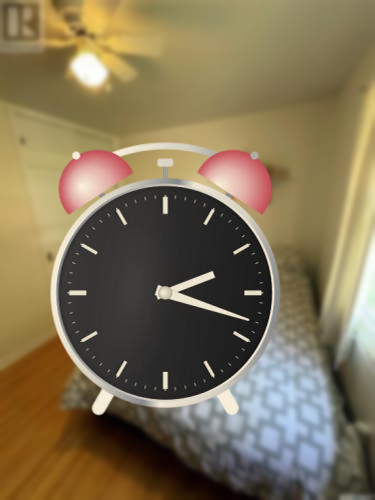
2:18
